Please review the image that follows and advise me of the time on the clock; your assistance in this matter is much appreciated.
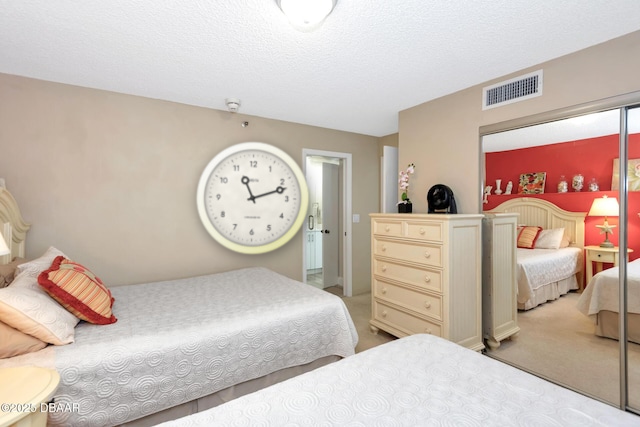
11:12
